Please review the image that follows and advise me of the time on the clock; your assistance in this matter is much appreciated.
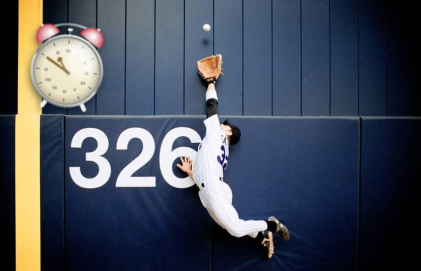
10:50
